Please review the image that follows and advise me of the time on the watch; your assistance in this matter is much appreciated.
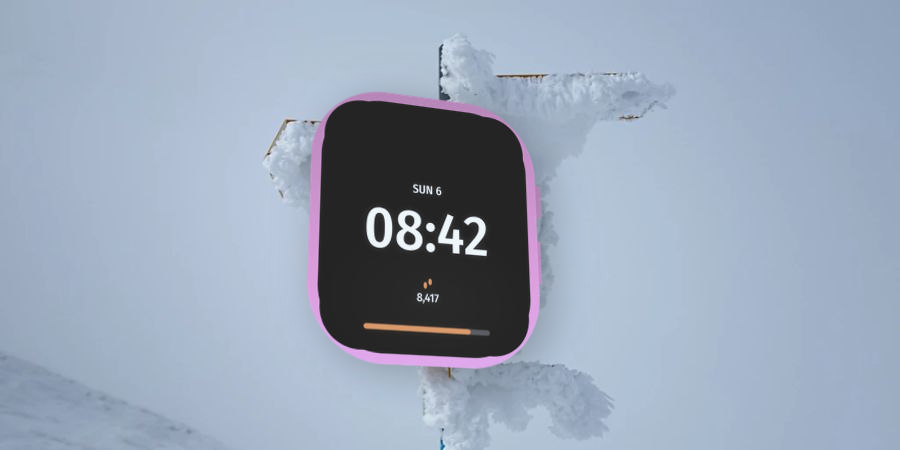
8:42
